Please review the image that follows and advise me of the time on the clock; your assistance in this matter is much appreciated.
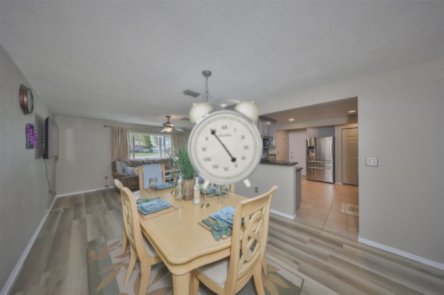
4:54
